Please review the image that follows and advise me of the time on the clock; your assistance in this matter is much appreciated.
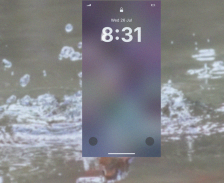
8:31
